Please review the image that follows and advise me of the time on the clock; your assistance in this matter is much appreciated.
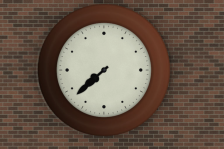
7:38
